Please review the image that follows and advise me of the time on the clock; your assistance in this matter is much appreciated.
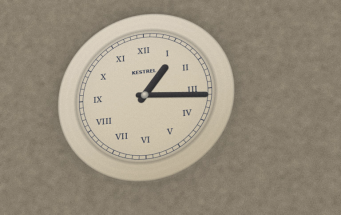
1:16
